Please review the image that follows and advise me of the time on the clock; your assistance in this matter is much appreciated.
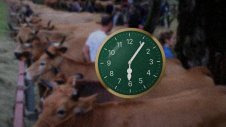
6:06
